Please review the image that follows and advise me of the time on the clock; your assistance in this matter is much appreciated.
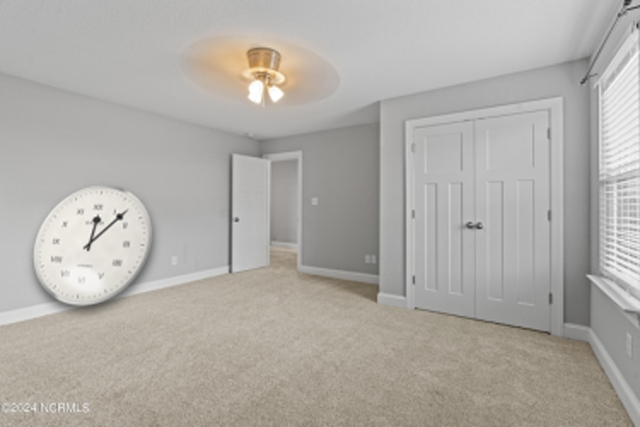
12:07
